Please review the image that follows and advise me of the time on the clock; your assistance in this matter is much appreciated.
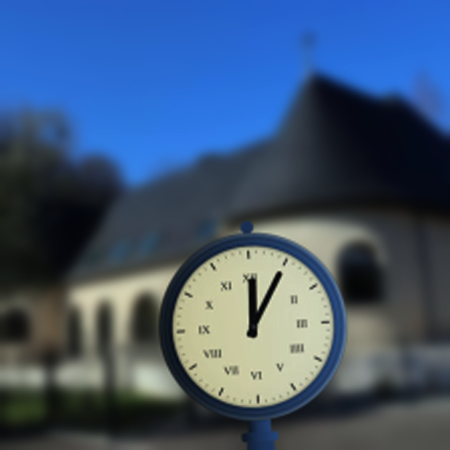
12:05
